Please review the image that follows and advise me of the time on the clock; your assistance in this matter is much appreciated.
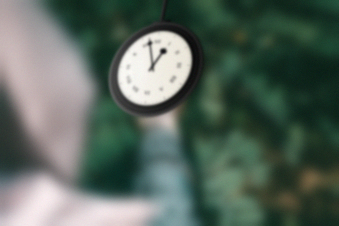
12:57
